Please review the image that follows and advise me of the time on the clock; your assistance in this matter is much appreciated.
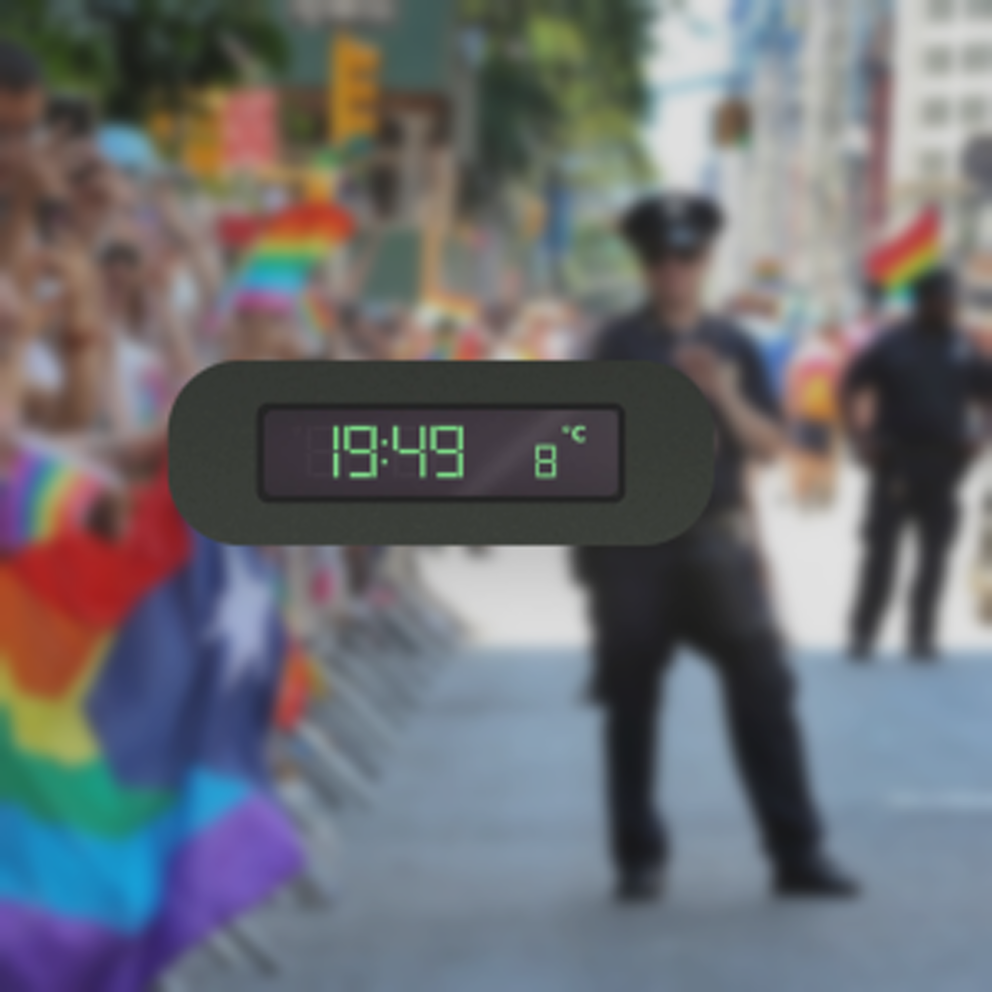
19:49
